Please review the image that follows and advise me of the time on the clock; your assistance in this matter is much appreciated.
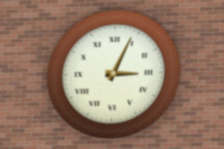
3:04
